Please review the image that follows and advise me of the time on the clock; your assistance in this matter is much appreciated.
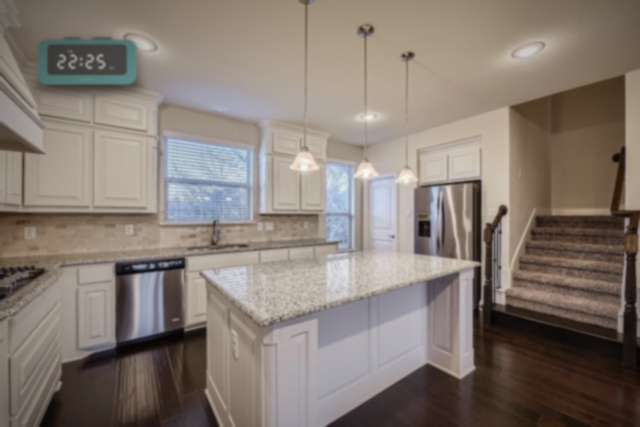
22:25
